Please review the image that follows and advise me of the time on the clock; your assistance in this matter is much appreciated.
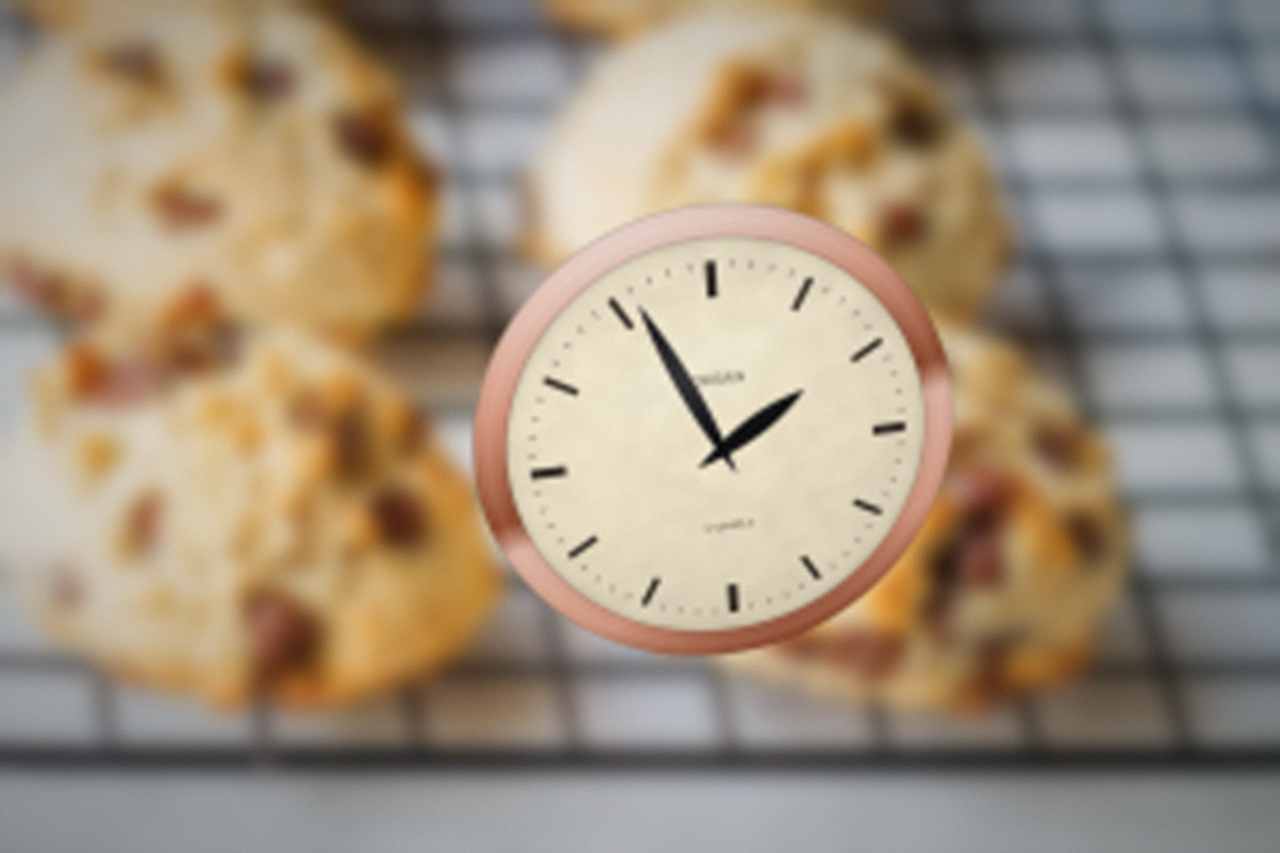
1:56
